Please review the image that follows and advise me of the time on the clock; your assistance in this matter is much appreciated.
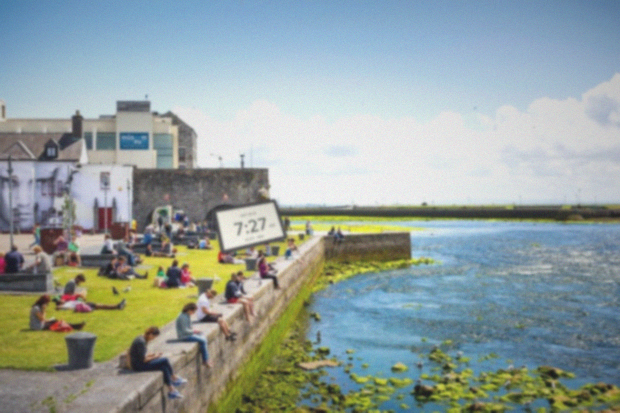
7:27
